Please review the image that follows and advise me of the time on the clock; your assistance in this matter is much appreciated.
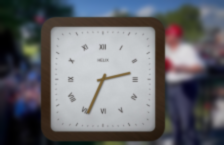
2:34
